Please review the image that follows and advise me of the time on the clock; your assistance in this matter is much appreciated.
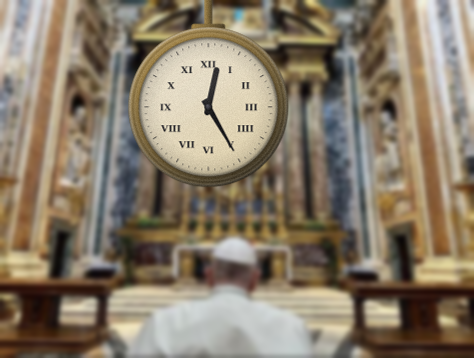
12:25
